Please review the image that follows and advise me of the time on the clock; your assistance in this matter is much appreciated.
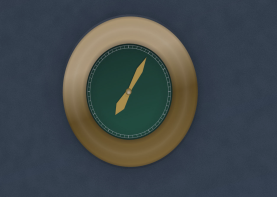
7:05
